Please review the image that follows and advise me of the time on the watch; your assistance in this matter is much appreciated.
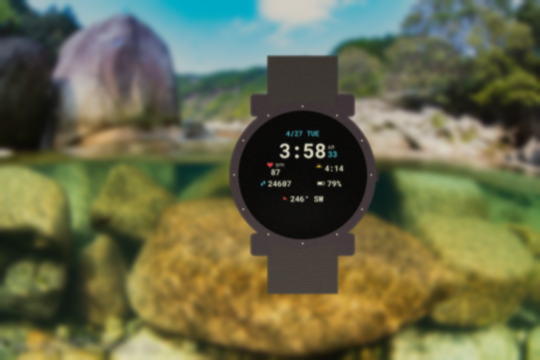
3:58
